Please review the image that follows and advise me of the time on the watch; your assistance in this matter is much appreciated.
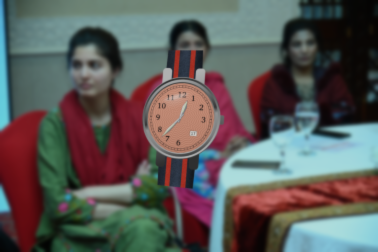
12:37
